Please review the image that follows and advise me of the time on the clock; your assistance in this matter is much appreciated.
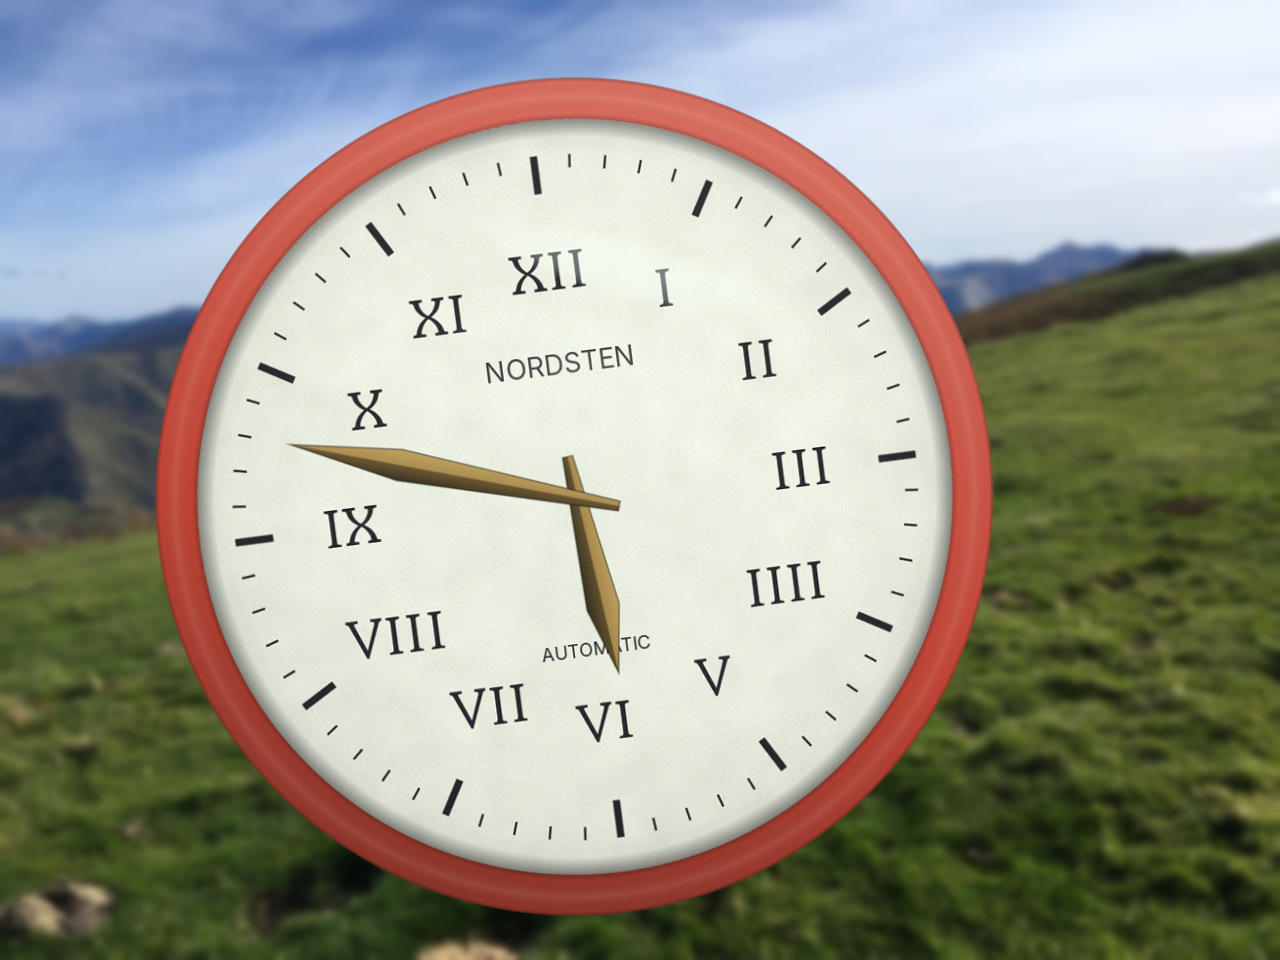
5:48
